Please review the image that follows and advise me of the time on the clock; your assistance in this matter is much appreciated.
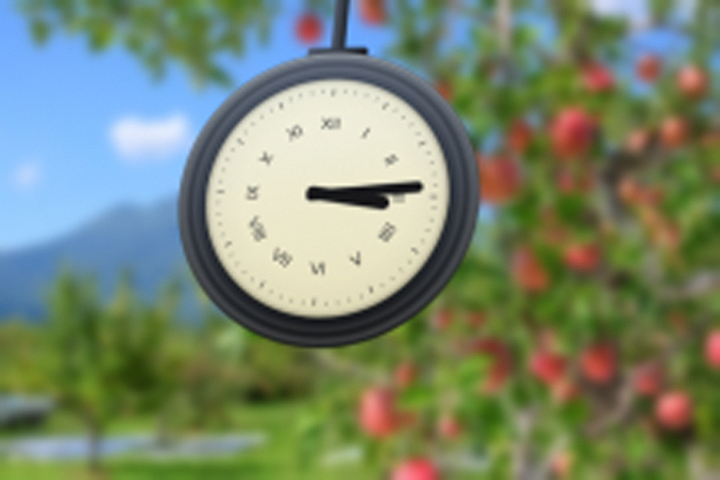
3:14
